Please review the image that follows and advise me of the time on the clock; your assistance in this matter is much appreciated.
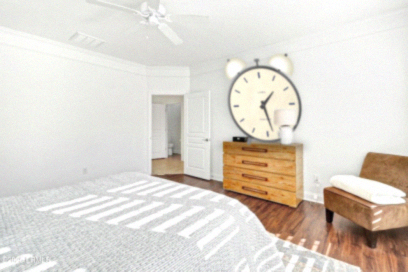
1:28
